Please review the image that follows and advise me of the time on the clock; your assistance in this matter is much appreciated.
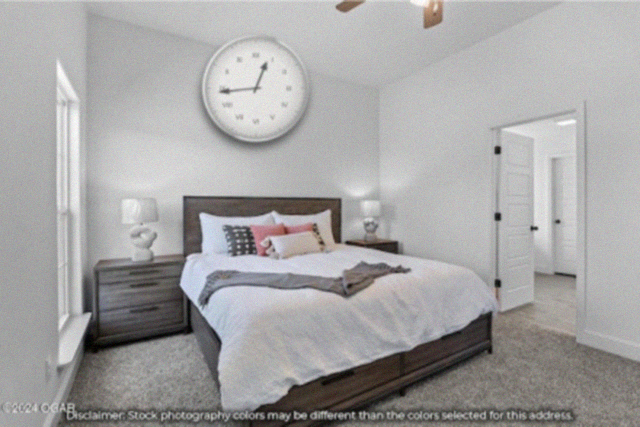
12:44
